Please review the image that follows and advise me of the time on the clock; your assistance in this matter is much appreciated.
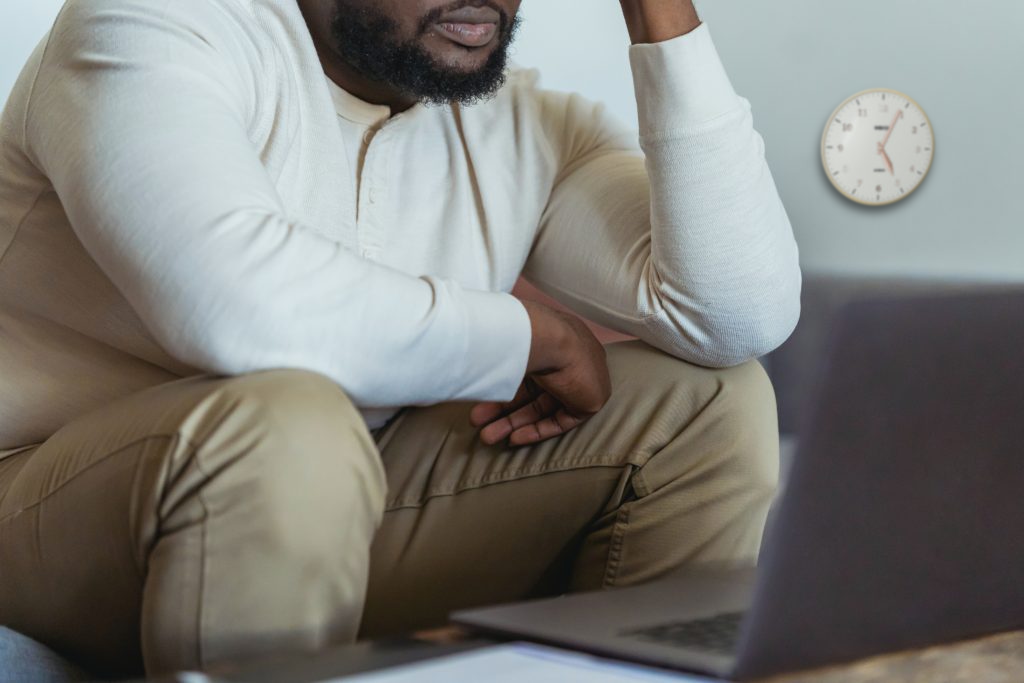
5:04
